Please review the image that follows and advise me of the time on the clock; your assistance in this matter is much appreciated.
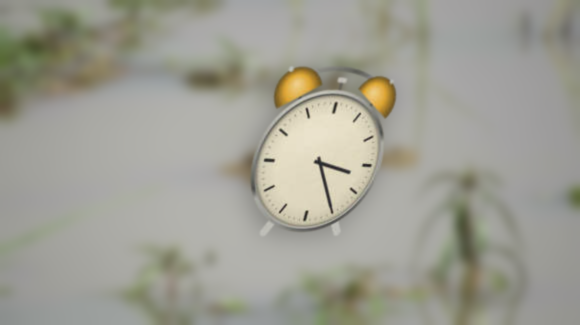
3:25
